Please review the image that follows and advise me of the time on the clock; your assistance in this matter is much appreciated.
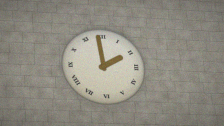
1:59
